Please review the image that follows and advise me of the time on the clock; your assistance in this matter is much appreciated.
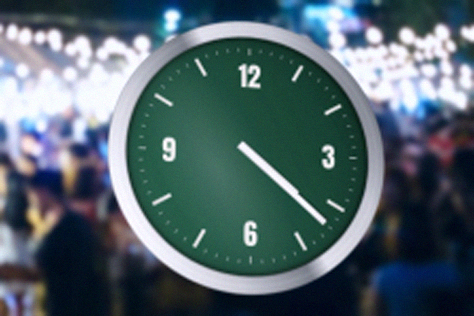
4:22
